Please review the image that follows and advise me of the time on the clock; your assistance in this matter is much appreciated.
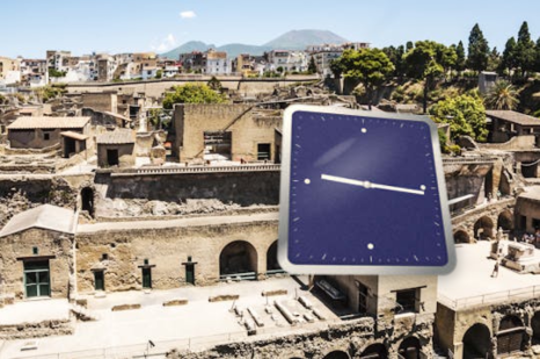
9:16
